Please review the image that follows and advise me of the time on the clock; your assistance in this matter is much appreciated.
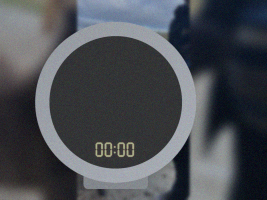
0:00
